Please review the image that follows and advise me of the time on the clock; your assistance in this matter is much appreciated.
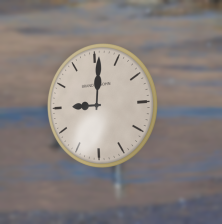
9:01
